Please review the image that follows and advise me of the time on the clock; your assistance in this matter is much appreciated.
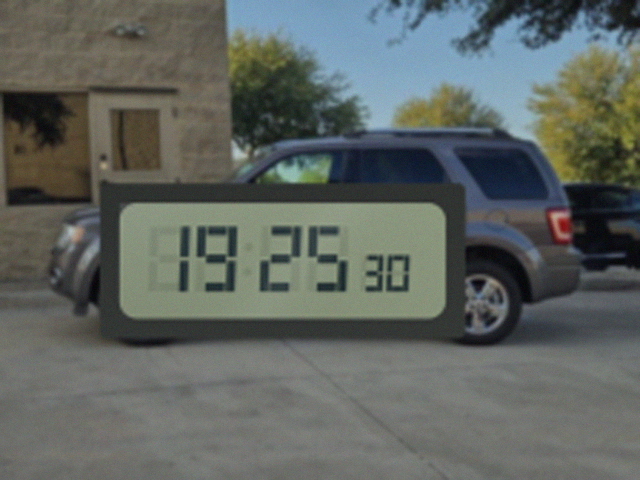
19:25:30
